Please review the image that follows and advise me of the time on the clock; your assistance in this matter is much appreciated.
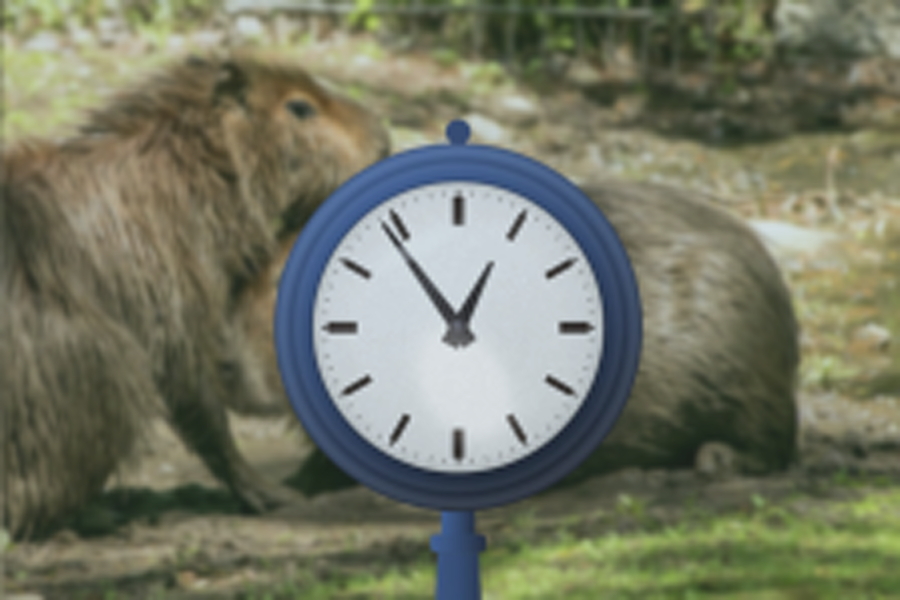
12:54
